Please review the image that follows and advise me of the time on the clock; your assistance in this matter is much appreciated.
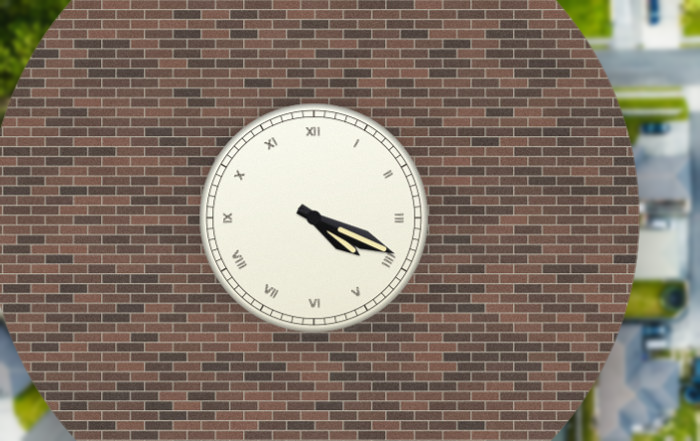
4:19
